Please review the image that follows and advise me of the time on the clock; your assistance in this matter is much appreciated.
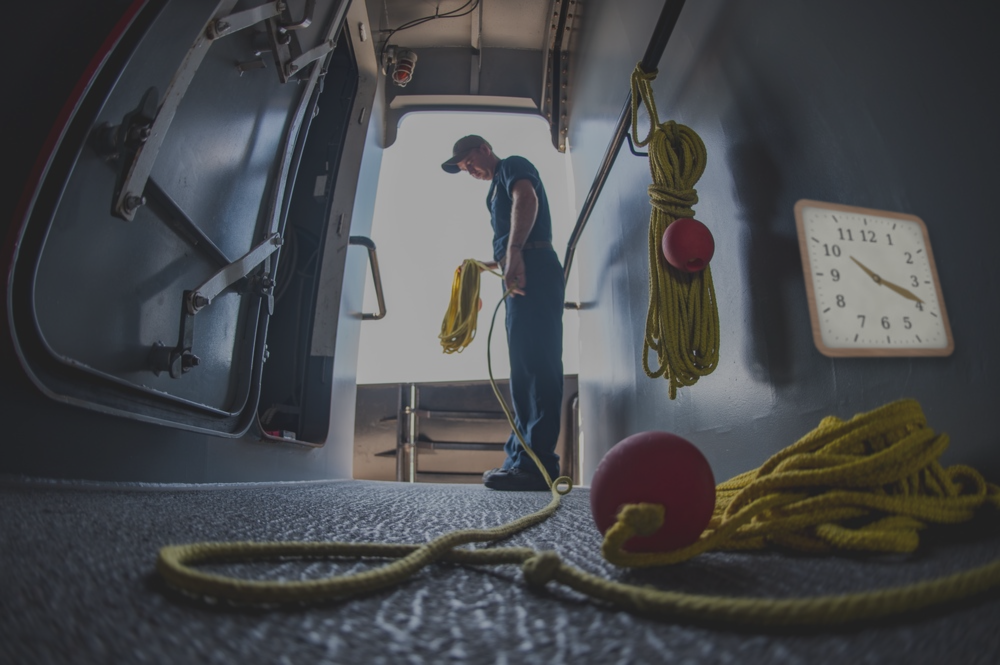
10:19
